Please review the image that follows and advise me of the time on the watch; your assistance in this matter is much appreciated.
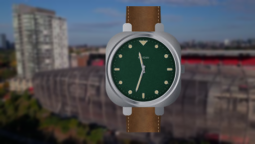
11:33
